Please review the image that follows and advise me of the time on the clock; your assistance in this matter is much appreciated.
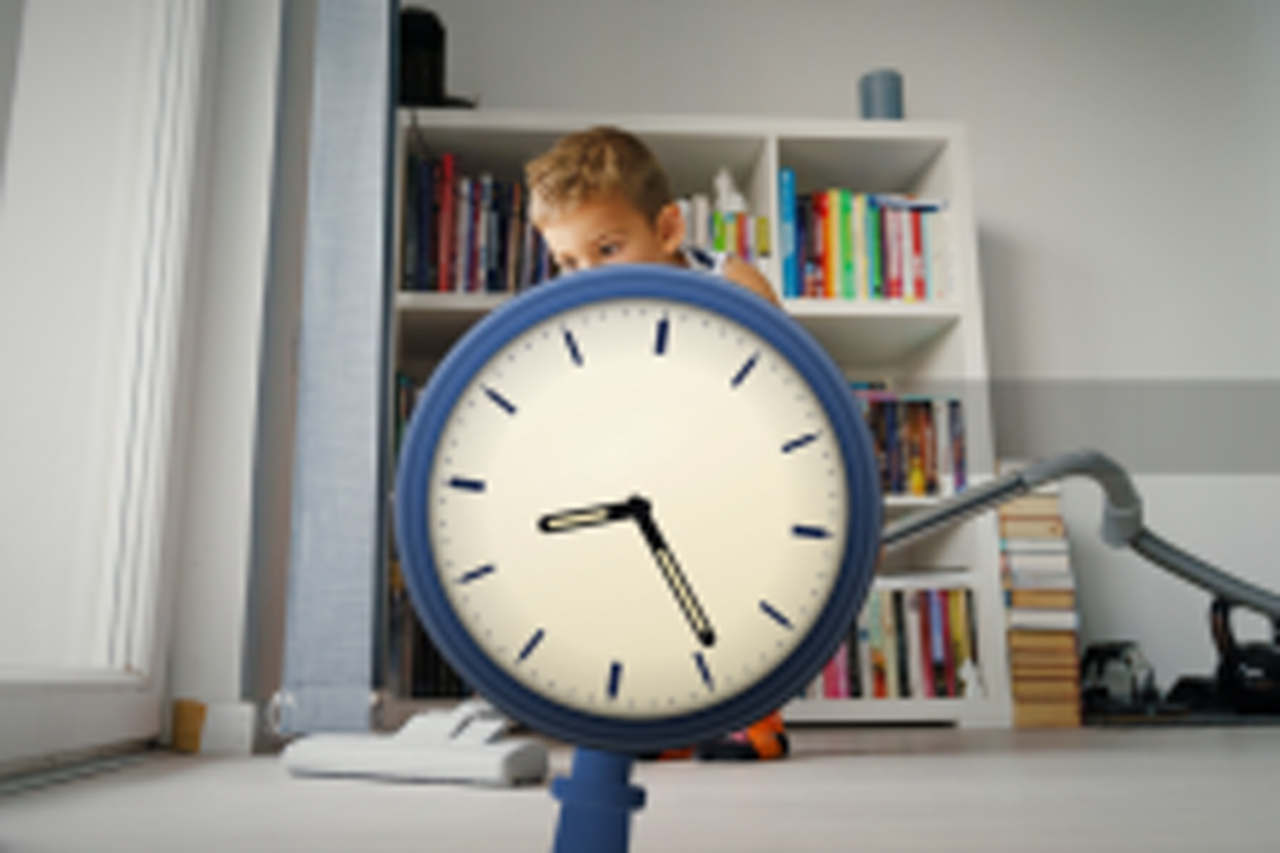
8:24
